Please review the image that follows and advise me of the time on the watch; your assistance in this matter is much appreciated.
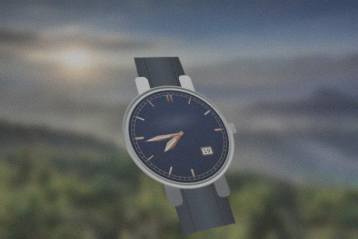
7:44
